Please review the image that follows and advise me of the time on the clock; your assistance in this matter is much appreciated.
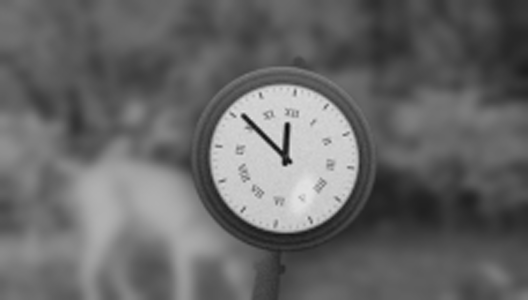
11:51
